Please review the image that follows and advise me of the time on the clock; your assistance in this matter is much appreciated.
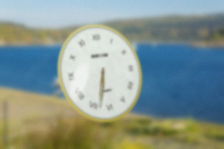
6:33
